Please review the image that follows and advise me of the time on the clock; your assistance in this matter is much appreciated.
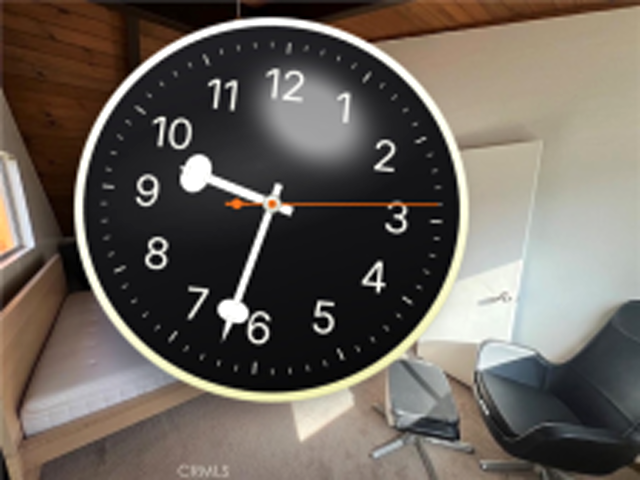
9:32:14
